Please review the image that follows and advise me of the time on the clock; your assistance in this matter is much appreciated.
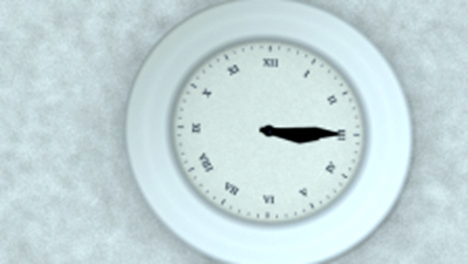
3:15
